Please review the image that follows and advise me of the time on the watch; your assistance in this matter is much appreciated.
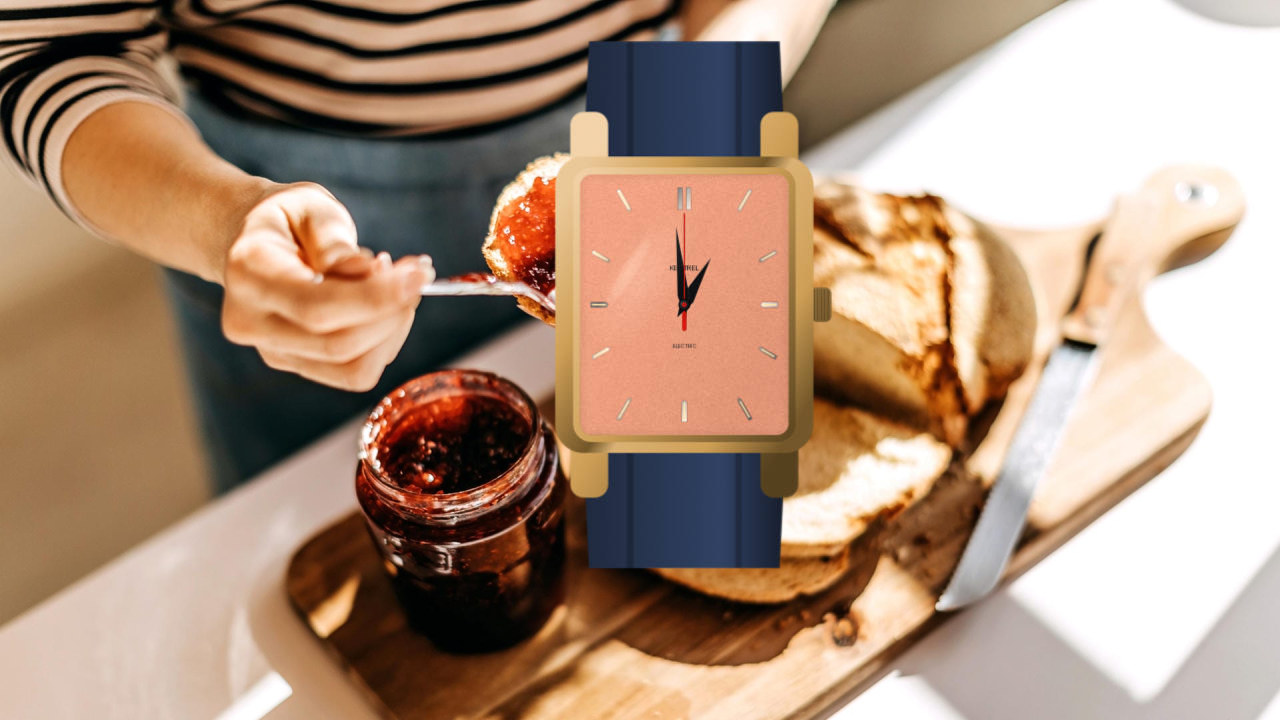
12:59:00
